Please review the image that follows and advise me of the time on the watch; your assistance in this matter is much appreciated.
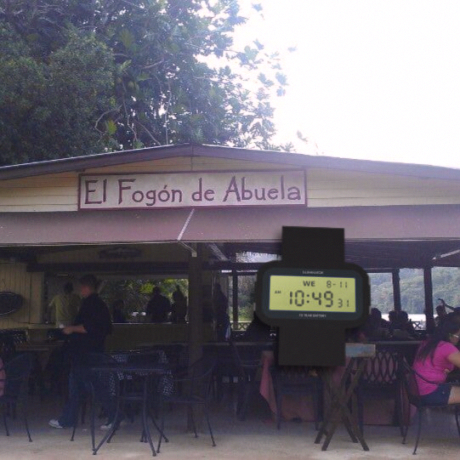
10:49
